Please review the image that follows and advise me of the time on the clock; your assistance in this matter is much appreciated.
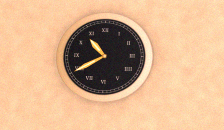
10:40
